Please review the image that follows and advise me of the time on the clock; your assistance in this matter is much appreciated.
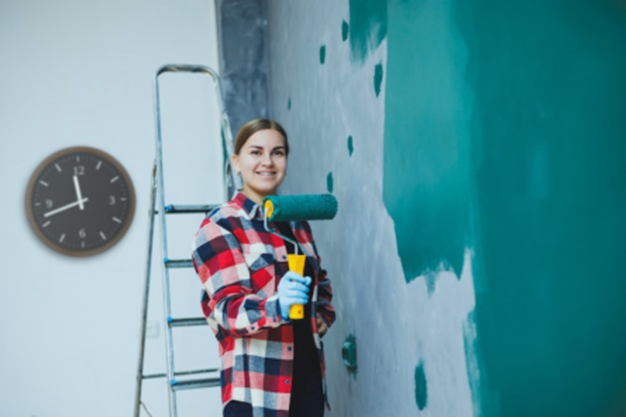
11:42
